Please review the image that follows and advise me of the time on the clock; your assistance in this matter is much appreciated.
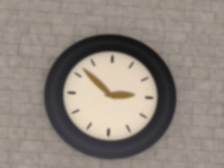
2:52
